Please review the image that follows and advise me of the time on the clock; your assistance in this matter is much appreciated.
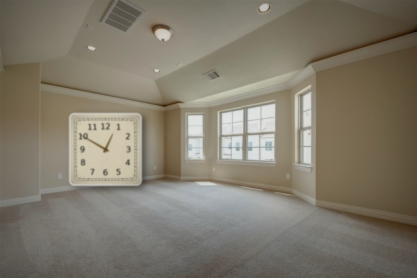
12:50
